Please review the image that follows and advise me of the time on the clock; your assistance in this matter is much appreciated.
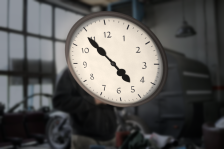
4:54
